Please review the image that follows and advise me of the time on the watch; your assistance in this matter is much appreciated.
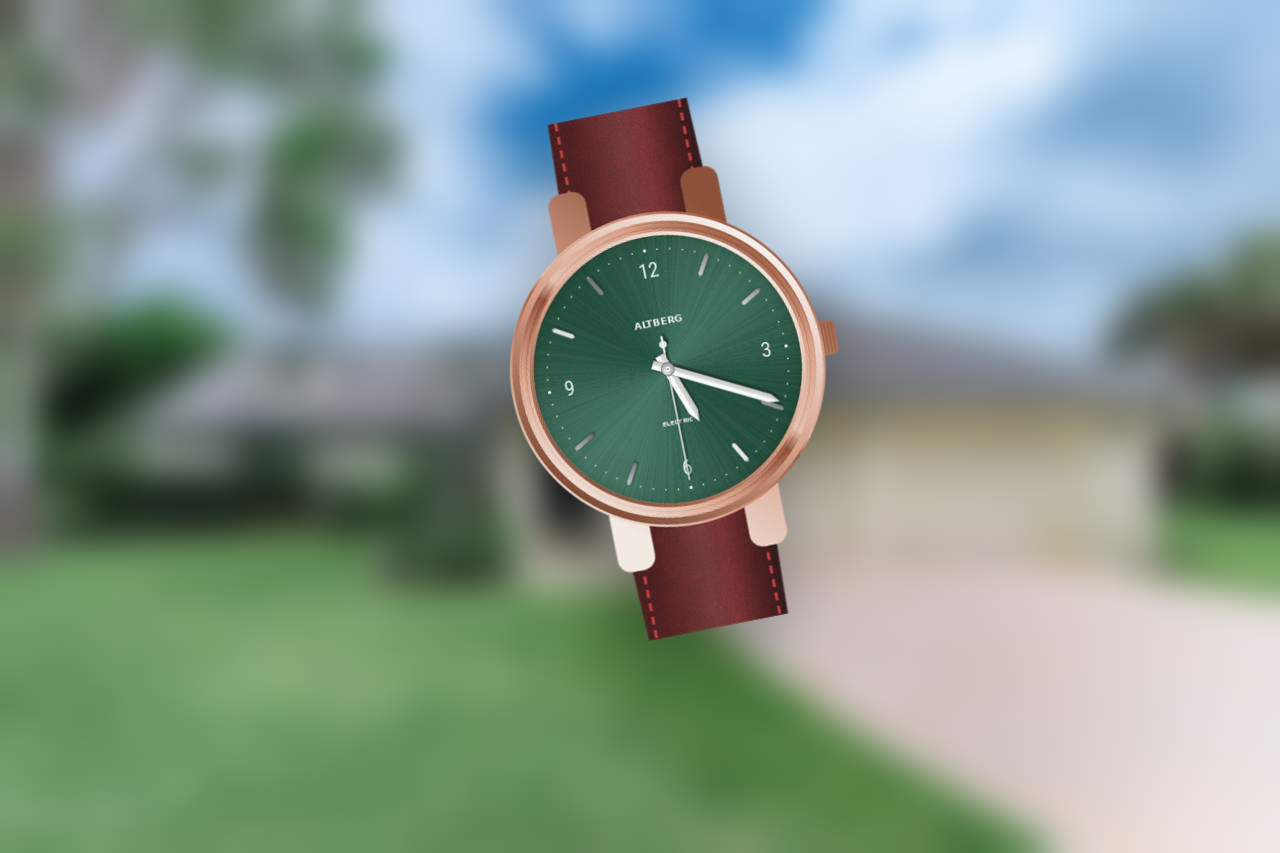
5:19:30
